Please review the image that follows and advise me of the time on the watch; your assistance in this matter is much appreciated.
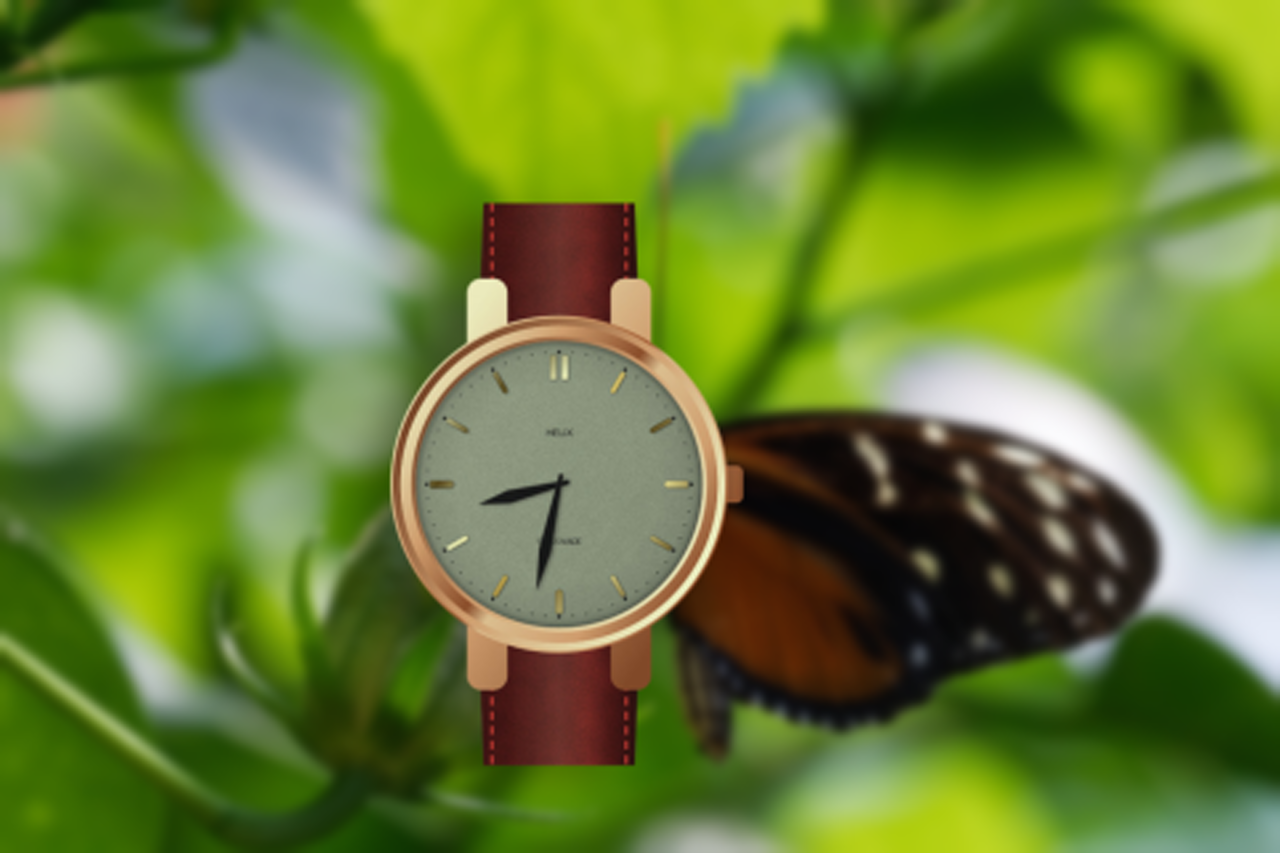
8:32
